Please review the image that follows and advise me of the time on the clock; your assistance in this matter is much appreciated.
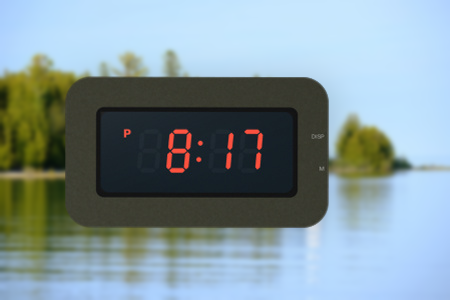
8:17
